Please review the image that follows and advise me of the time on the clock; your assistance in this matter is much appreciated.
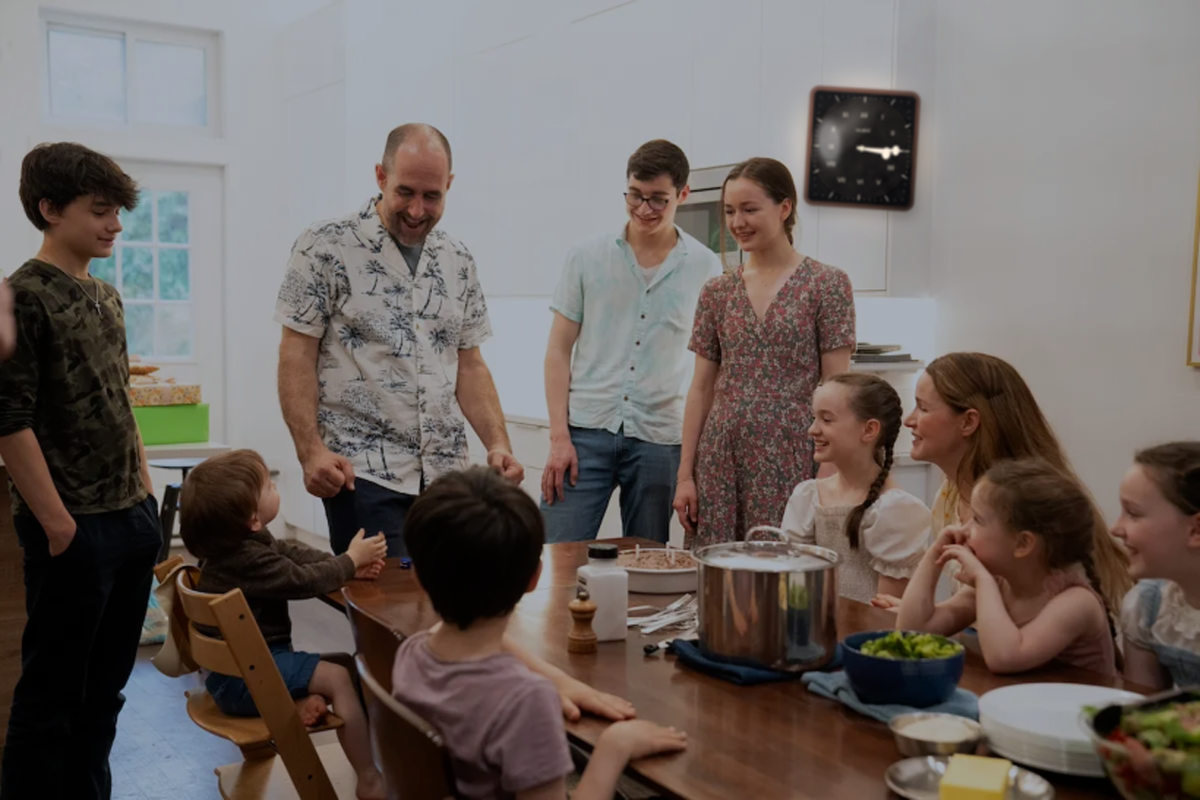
3:15
